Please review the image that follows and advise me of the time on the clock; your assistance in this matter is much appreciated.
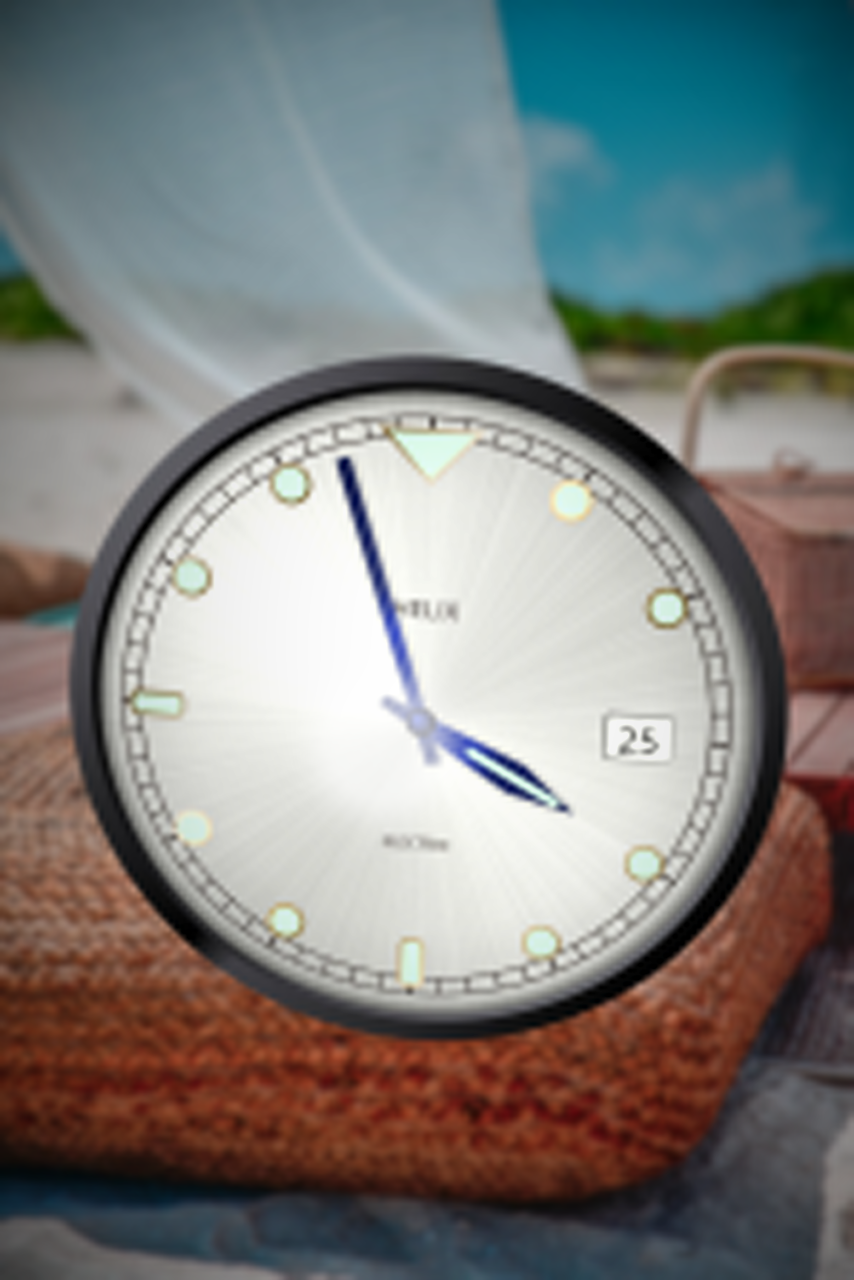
3:57
